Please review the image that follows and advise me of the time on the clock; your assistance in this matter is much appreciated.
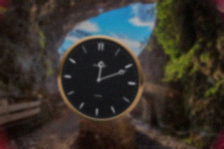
12:11
